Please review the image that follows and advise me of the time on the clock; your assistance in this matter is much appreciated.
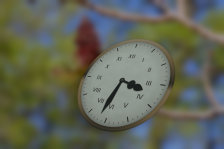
3:32
